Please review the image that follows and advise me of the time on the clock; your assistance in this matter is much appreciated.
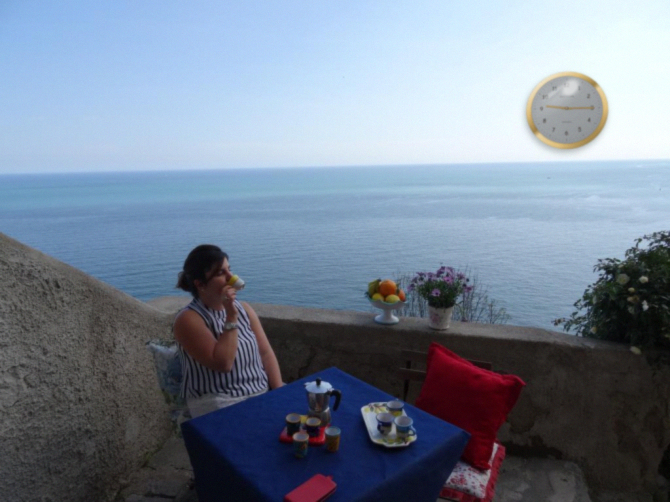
9:15
